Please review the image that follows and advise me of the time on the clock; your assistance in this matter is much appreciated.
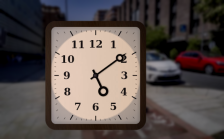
5:09
